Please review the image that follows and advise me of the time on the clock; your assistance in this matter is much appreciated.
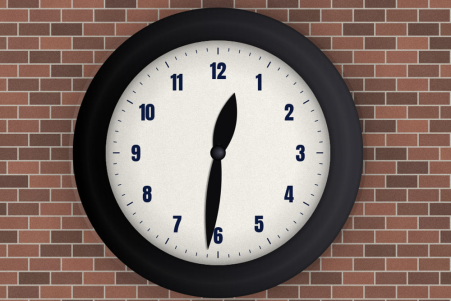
12:31
